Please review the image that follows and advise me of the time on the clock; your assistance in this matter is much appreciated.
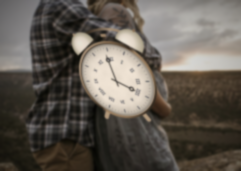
3:59
